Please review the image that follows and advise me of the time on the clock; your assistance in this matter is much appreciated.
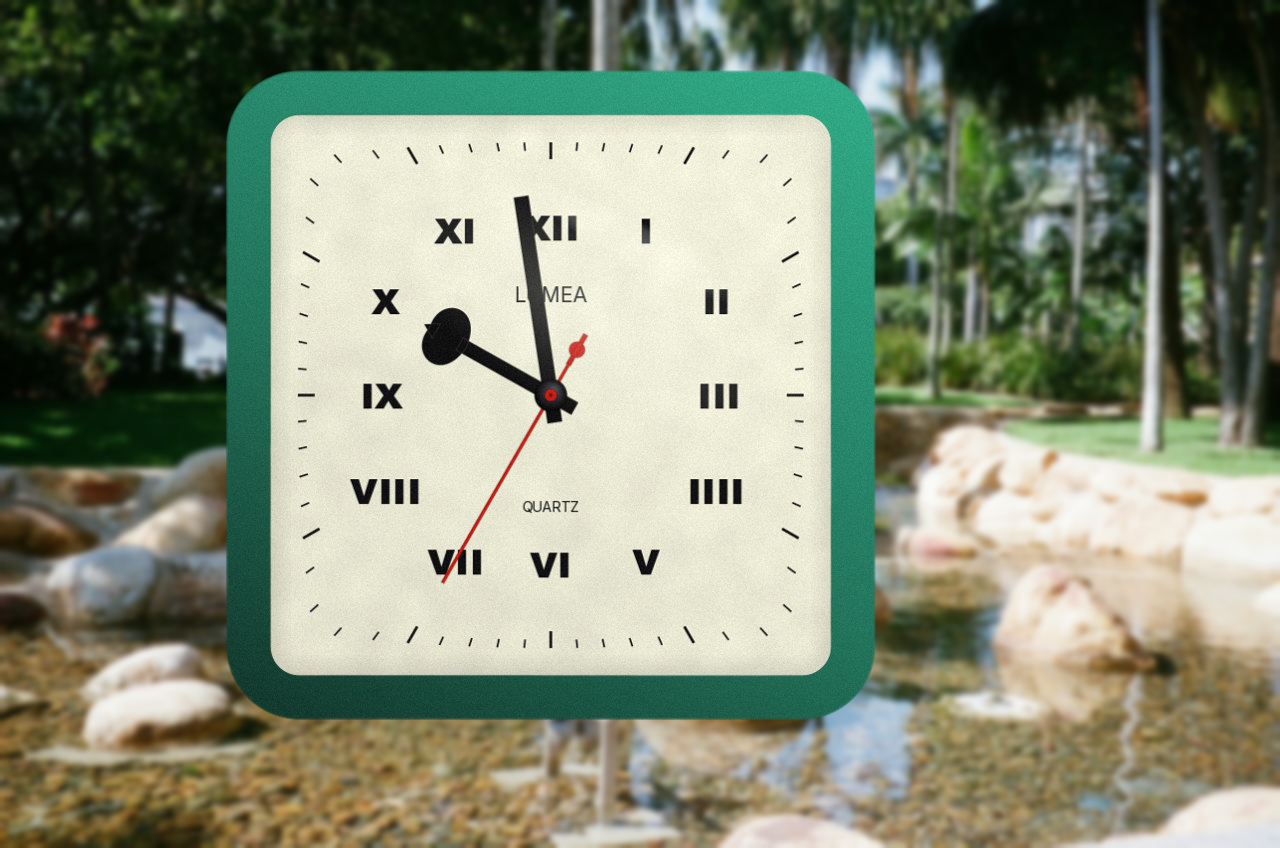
9:58:35
